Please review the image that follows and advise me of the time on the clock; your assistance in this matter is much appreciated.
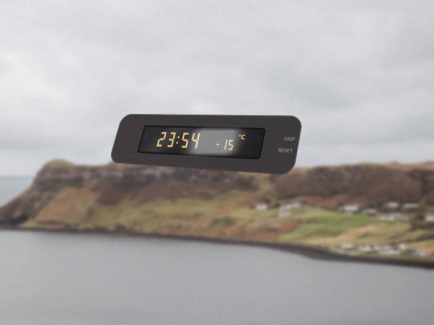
23:54
